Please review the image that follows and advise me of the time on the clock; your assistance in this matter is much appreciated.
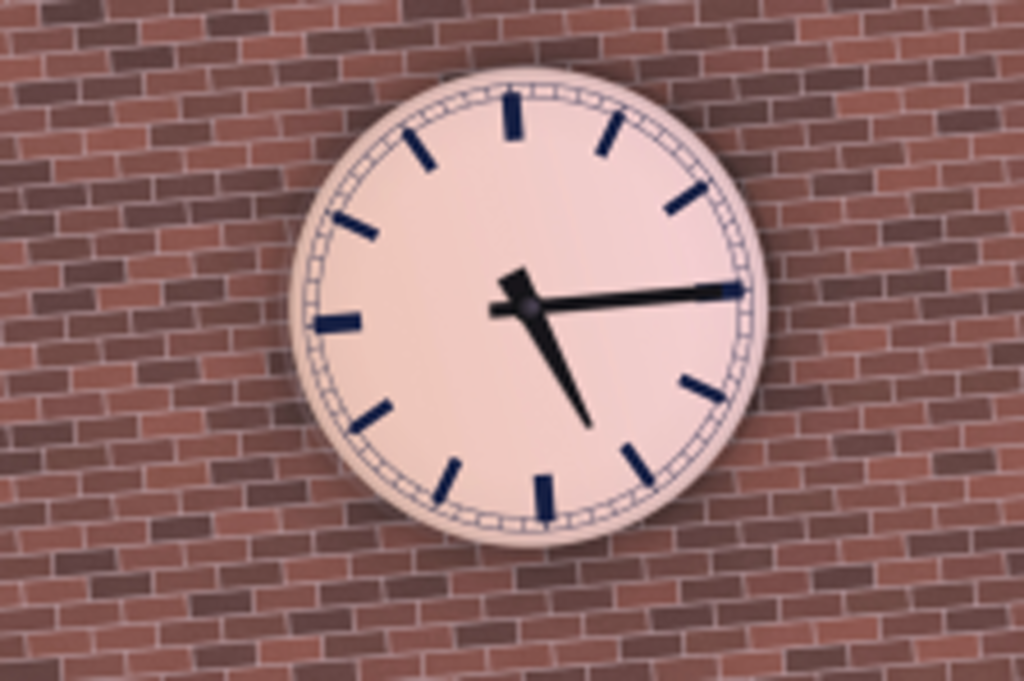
5:15
